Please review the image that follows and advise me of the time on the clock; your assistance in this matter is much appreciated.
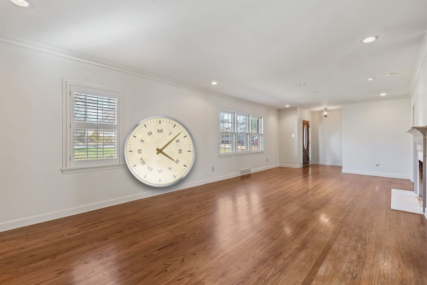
4:08
